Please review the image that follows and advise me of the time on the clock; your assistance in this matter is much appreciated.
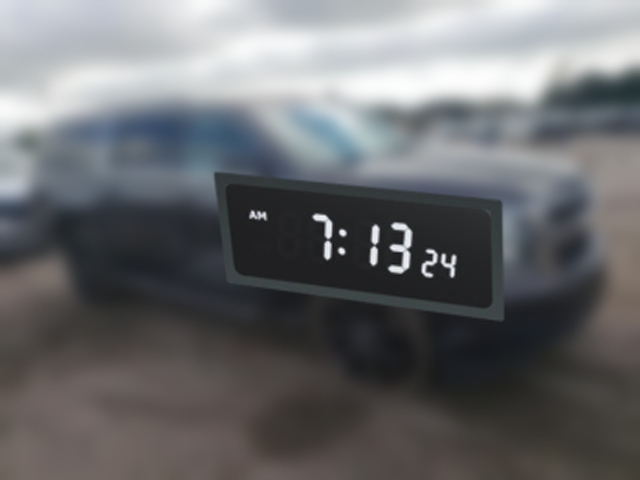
7:13:24
